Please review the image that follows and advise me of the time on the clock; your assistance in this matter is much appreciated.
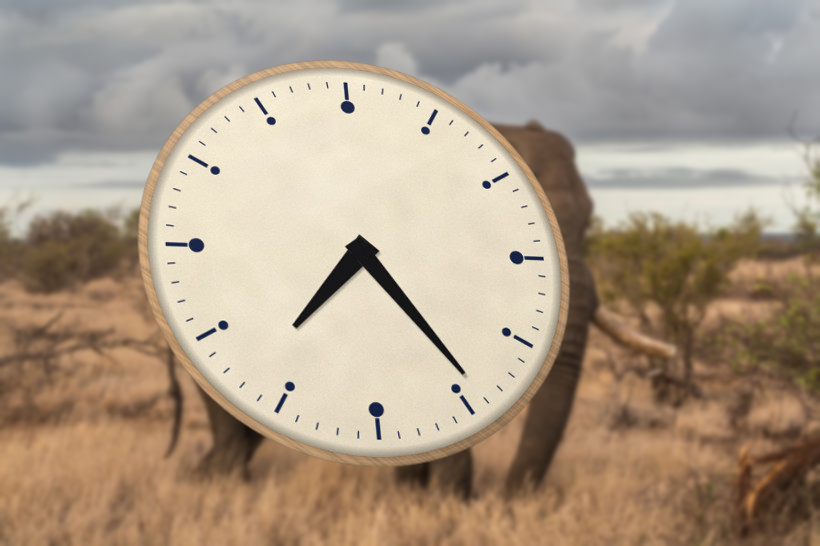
7:24
